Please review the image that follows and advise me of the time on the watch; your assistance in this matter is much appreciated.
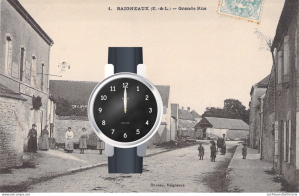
12:00
